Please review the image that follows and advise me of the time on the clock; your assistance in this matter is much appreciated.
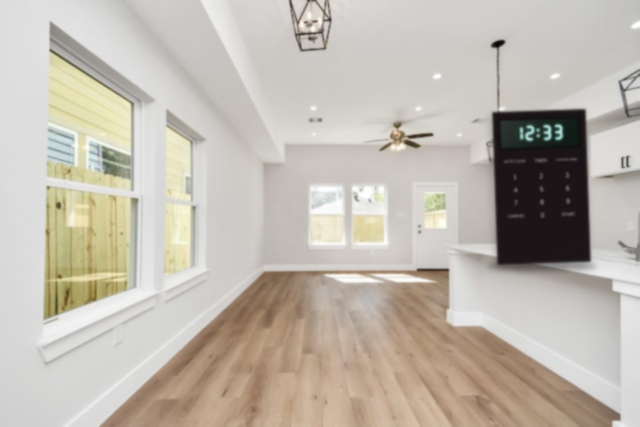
12:33
